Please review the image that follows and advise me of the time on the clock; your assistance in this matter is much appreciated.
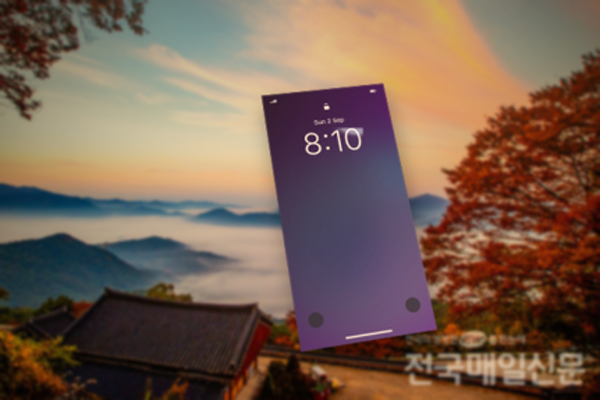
8:10
